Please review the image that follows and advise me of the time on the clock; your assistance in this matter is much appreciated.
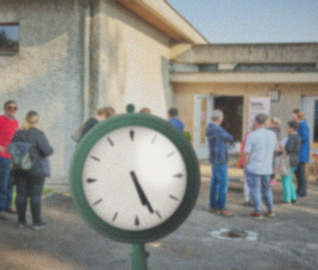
5:26
